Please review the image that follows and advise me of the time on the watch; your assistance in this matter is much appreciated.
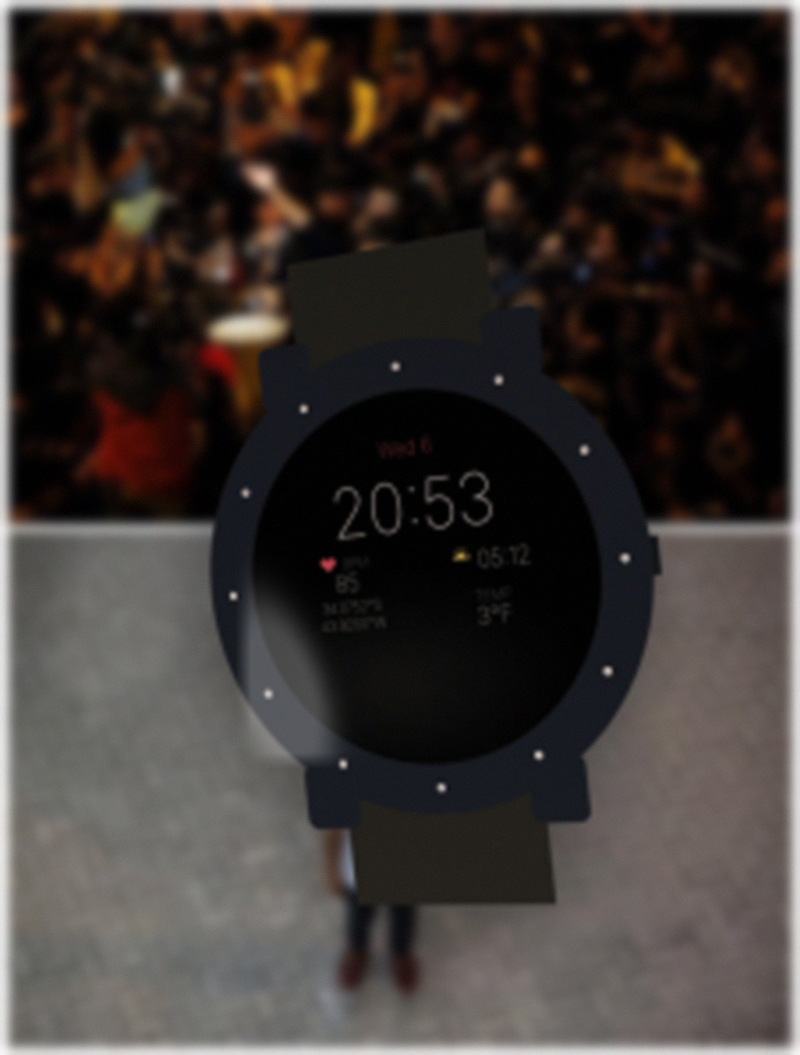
20:53
